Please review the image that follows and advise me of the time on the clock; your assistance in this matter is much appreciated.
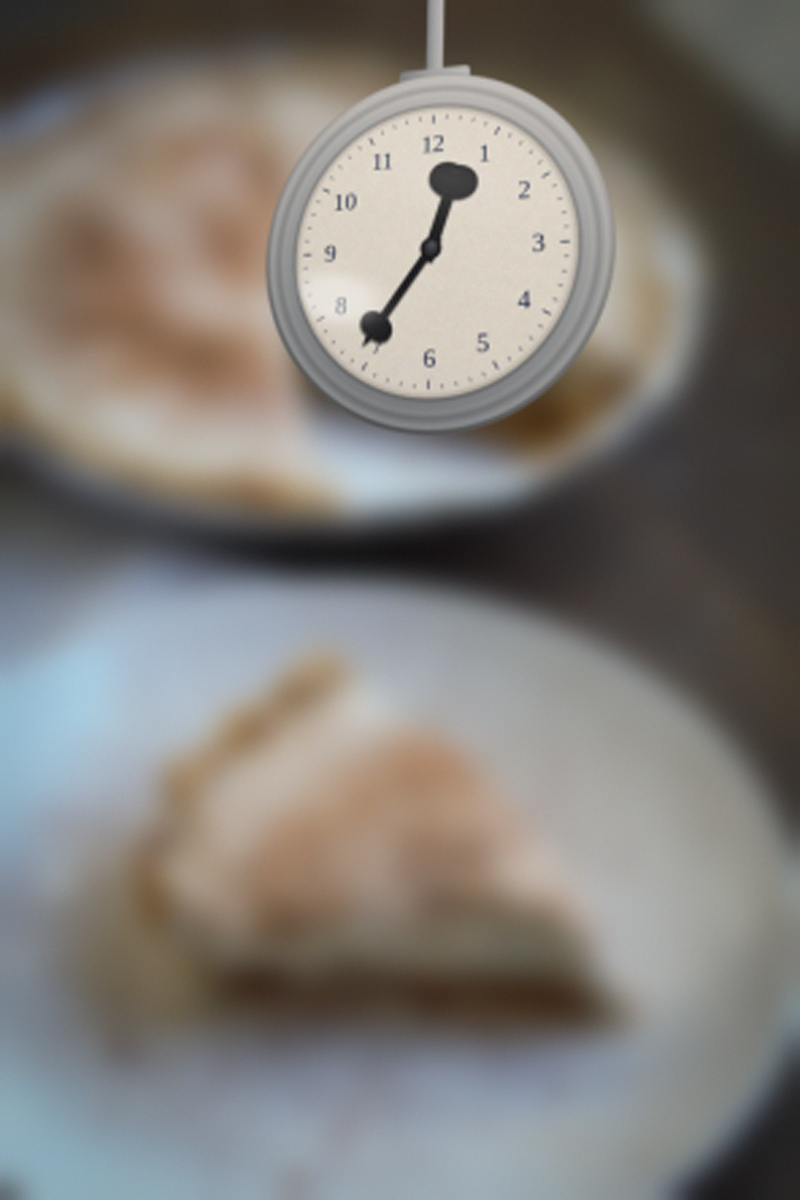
12:36
